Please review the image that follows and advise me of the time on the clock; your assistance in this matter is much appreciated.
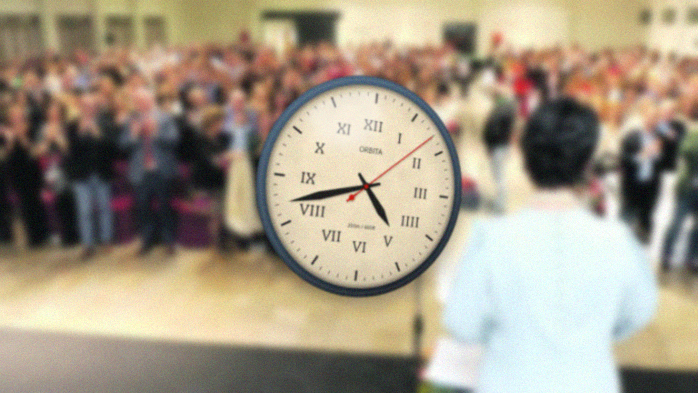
4:42:08
